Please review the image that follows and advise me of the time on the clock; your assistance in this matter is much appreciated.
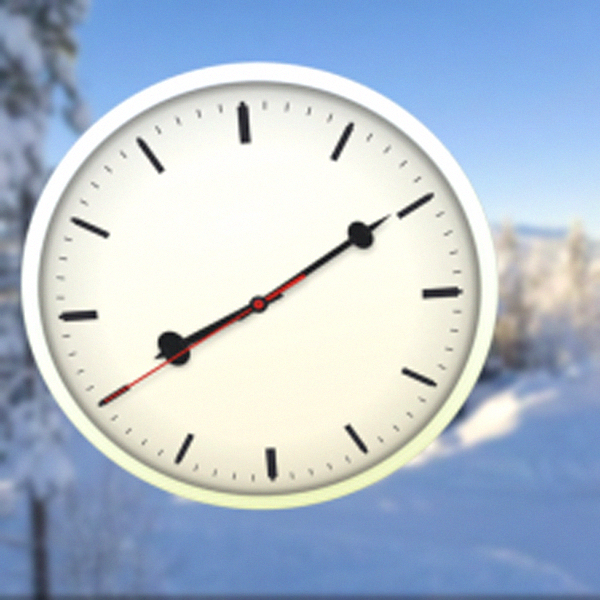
8:09:40
